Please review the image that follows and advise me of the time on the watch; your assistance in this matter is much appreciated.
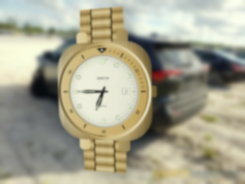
6:45
